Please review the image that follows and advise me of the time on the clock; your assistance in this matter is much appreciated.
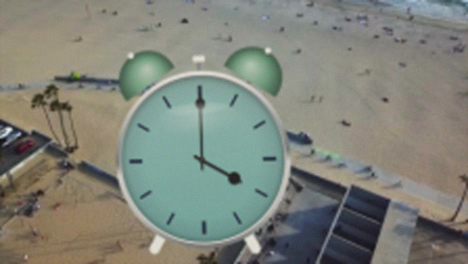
4:00
